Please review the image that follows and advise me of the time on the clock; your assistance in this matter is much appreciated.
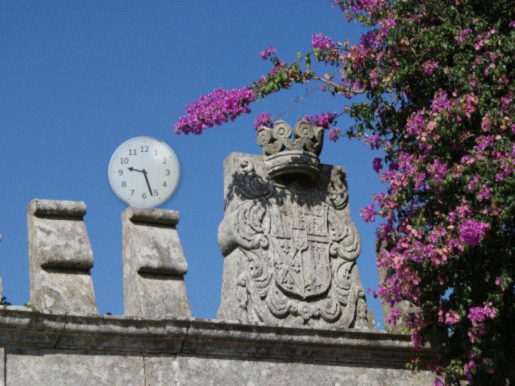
9:27
